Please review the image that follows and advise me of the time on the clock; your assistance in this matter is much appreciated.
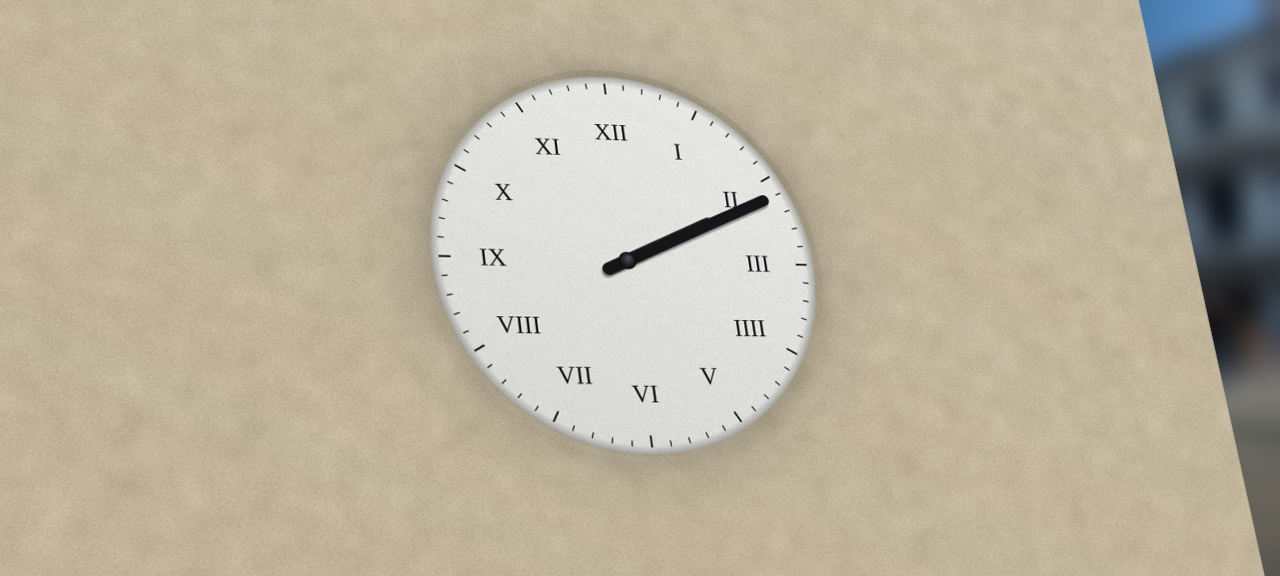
2:11
